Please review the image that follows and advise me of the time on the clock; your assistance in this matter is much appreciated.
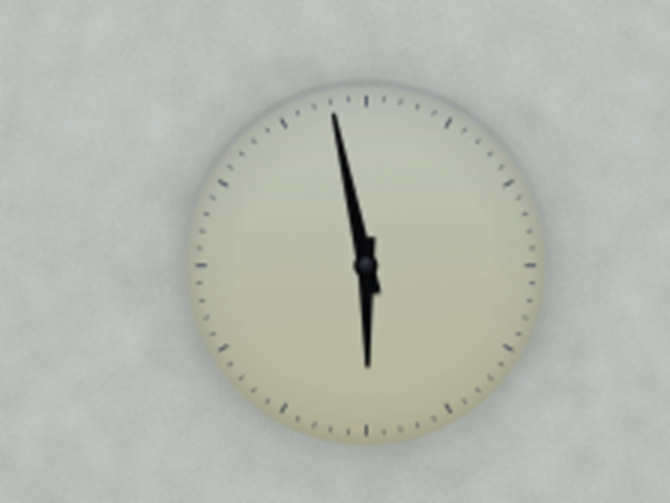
5:58
